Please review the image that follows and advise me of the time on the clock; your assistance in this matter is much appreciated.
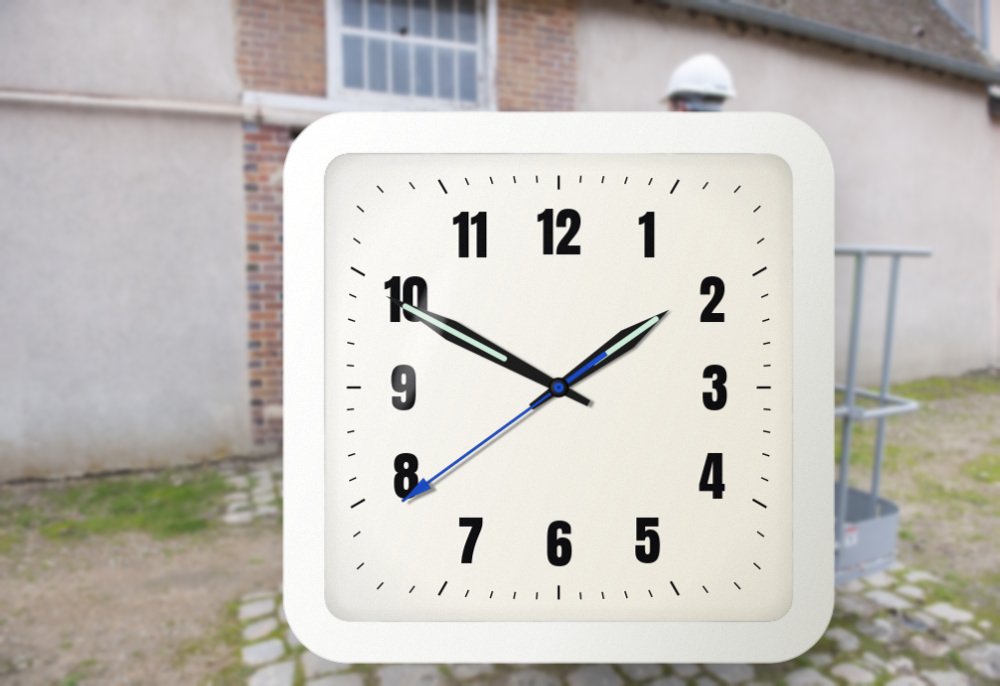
1:49:39
